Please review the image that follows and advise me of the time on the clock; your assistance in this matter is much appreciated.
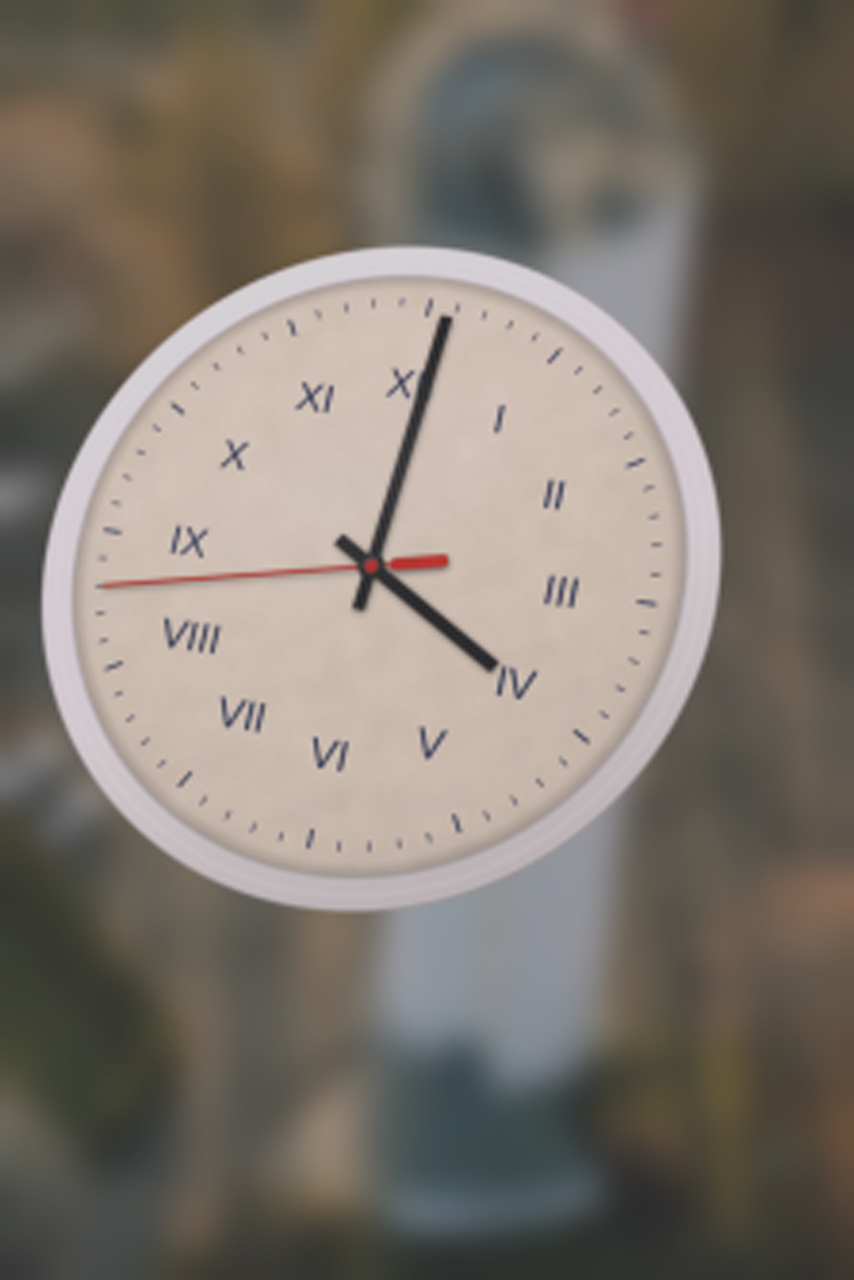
4:00:43
